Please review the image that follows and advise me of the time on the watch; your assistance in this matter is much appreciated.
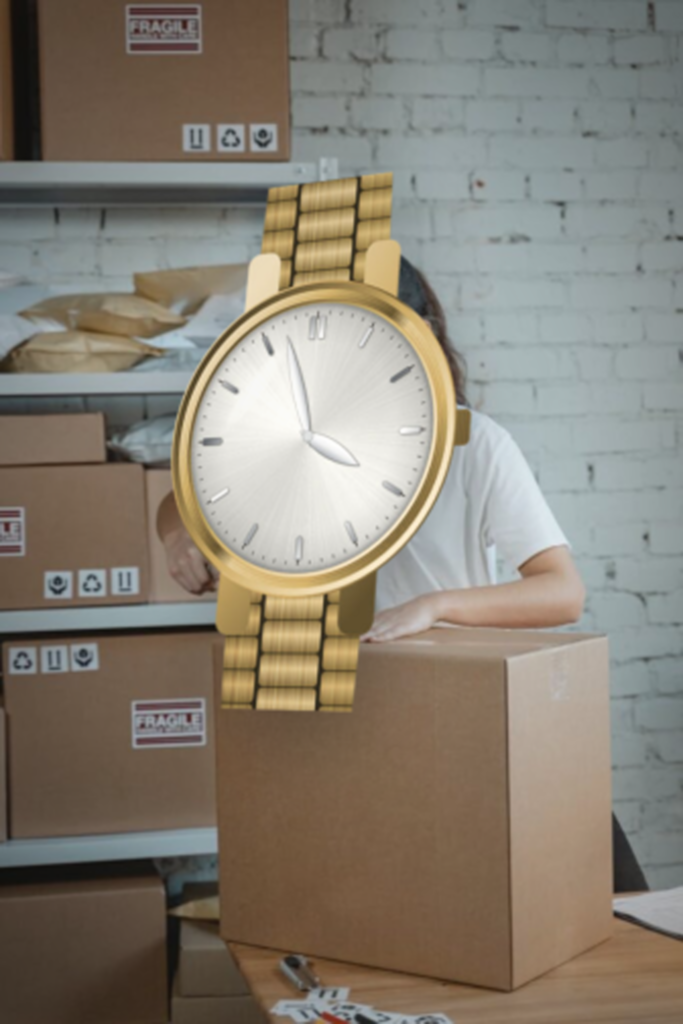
3:57
